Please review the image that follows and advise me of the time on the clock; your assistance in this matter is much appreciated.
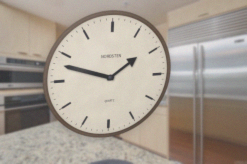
1:48
